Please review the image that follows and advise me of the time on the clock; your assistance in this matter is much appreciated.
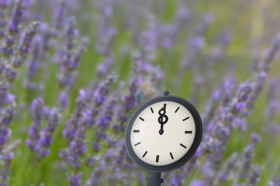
11:59
